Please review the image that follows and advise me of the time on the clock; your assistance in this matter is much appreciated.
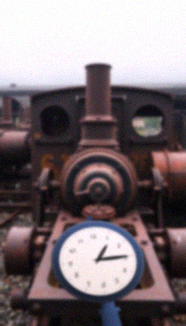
1:15
